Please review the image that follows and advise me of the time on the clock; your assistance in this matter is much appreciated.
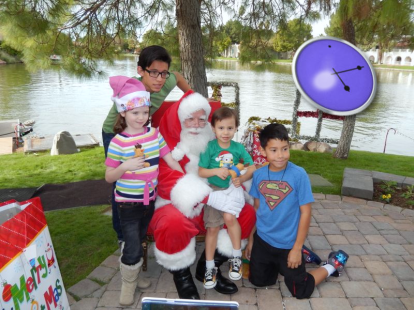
5:13
